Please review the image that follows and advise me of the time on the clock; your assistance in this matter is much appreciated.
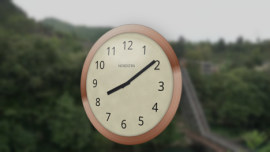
8:09
